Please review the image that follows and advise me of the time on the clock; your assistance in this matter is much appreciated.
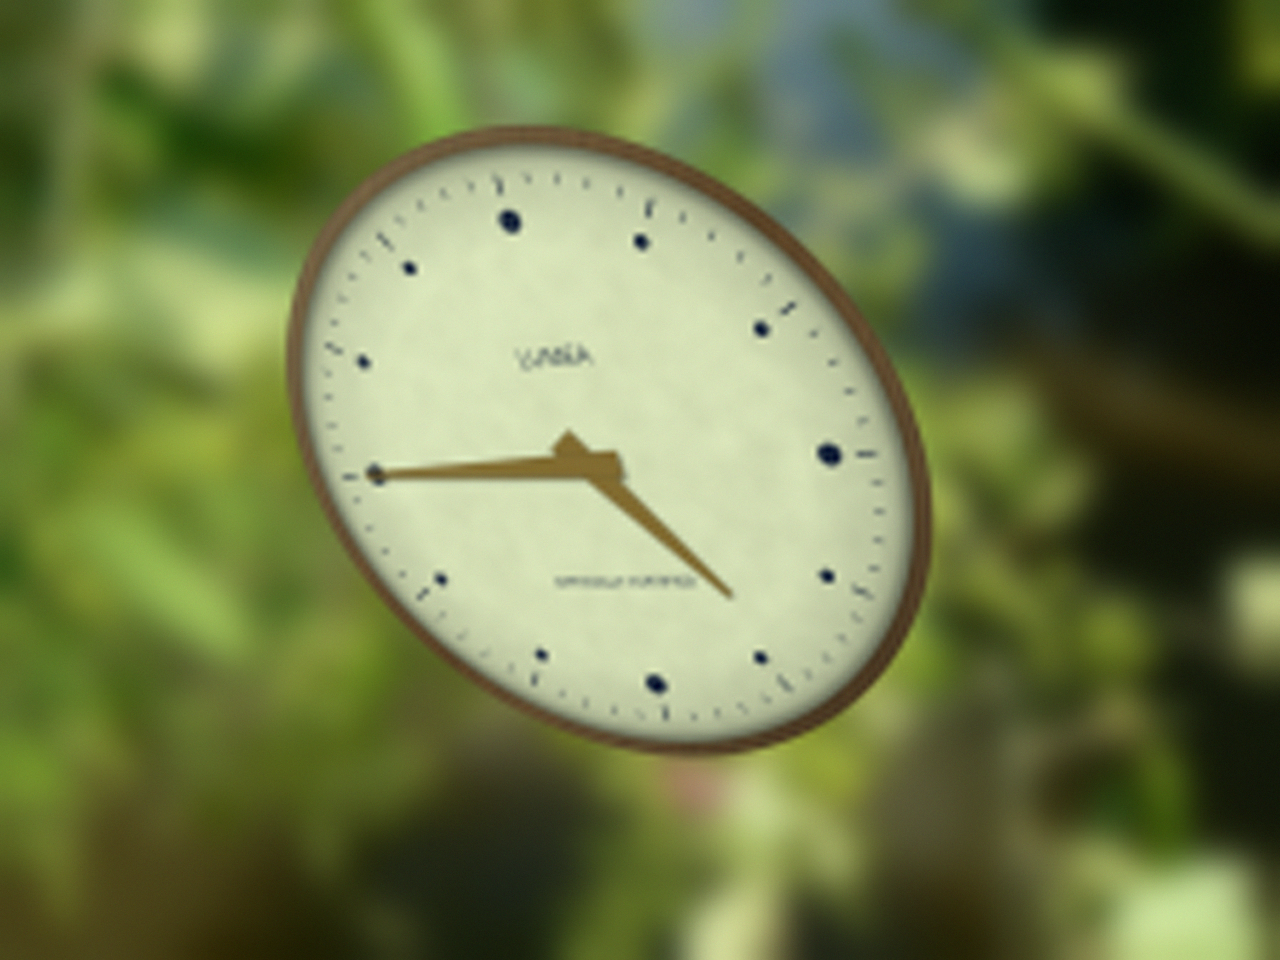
4:45
